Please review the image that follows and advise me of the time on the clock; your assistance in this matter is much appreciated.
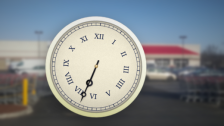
6:33
